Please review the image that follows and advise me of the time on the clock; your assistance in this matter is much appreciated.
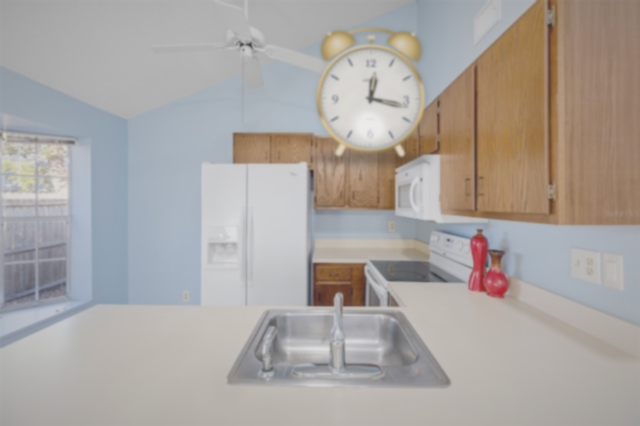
12:17
